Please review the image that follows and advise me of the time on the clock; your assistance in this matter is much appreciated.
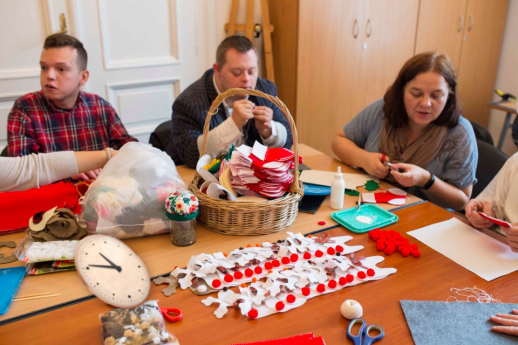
10:46
